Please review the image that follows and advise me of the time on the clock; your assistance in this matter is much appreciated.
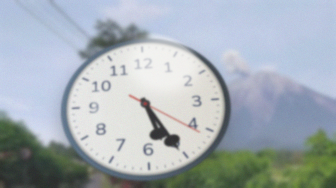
5:25:21
